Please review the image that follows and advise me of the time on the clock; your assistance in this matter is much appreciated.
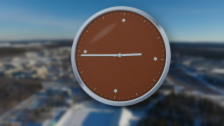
2:44
